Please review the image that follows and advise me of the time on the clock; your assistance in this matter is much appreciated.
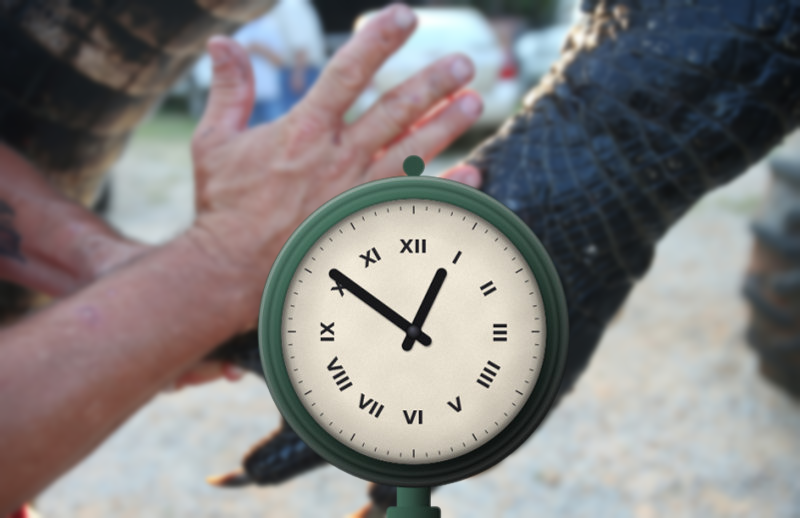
12:51
